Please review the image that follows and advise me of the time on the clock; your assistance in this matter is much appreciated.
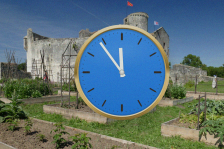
11:54
